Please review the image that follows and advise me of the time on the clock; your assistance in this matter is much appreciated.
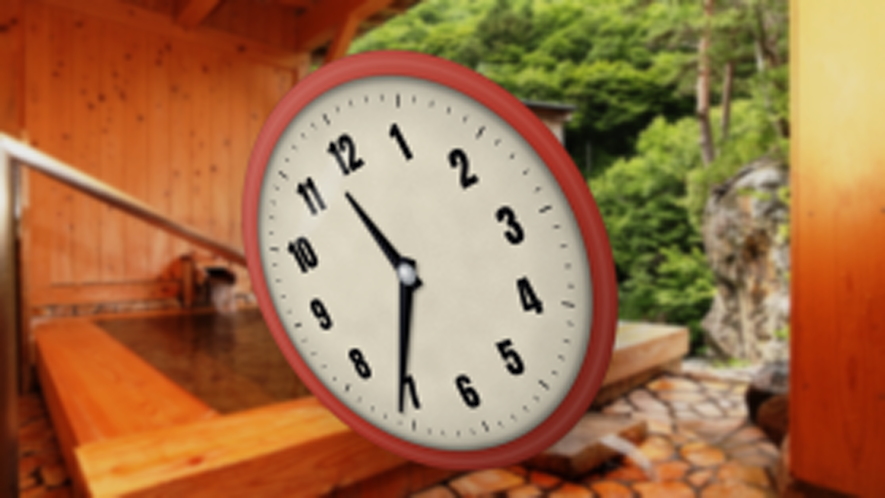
11:36
